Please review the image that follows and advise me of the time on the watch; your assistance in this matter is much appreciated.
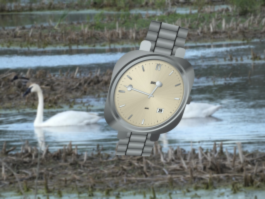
12:47
